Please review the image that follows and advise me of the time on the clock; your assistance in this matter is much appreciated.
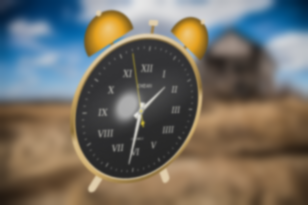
1:30:57
